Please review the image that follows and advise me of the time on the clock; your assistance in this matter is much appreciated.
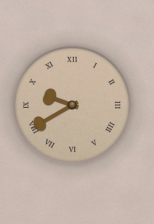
9:40
